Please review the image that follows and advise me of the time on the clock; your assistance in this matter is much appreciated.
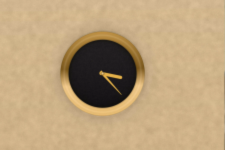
3:23
